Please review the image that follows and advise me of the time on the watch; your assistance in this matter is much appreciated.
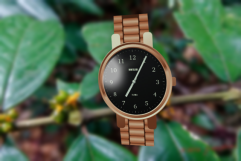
7:05
